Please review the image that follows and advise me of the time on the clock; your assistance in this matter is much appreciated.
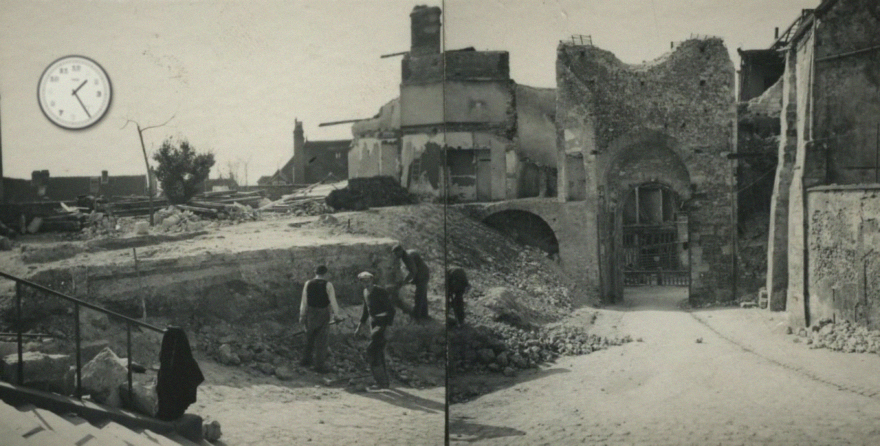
1:24
